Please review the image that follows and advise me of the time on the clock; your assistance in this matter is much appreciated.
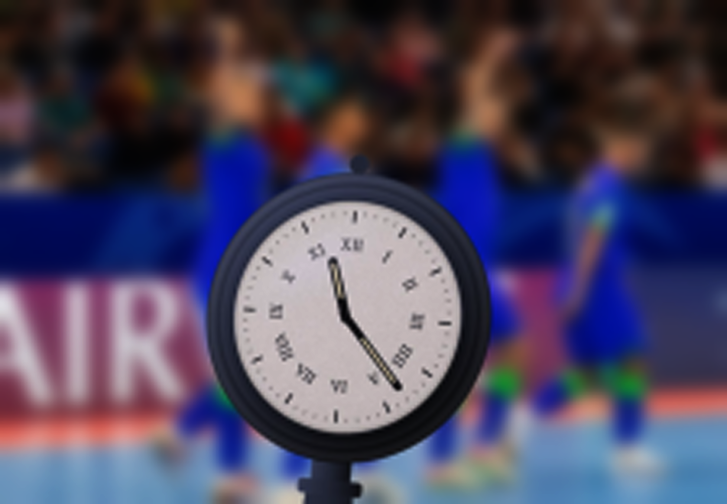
11:23
